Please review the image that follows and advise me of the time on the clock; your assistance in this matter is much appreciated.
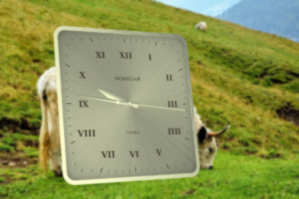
9:46:16
